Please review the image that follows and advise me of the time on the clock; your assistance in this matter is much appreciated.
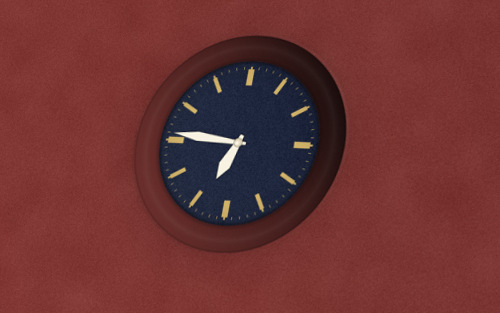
6:46
